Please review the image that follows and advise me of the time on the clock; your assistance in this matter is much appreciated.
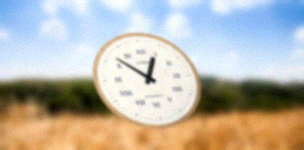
12:52
